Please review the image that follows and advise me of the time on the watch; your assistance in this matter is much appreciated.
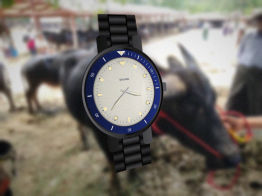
3:38
